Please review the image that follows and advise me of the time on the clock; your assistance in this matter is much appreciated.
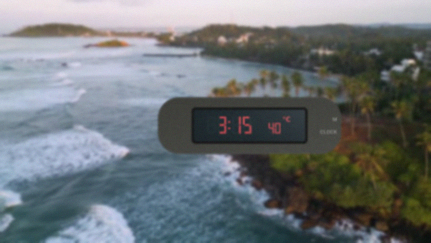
3:15
